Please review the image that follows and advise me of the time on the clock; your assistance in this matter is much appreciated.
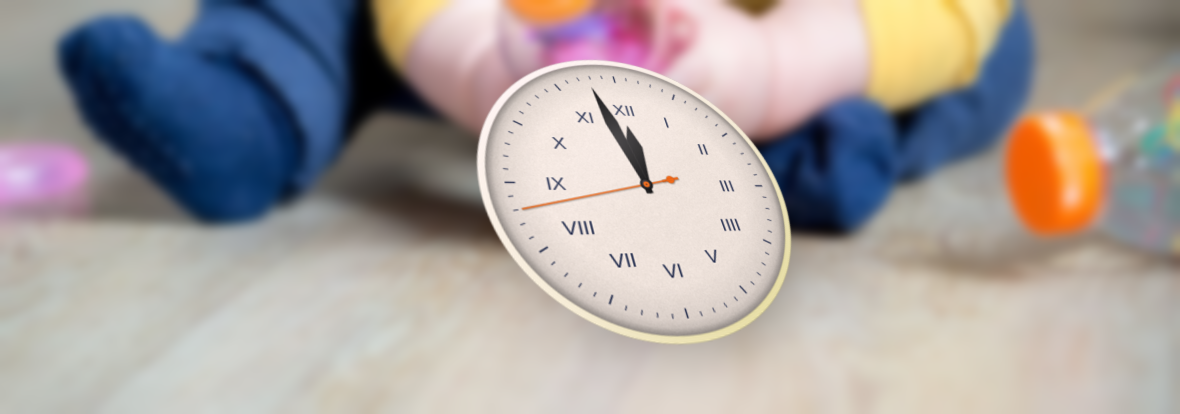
11:57:43
